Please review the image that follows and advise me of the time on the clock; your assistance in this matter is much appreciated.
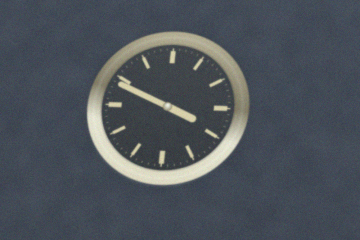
3:49
